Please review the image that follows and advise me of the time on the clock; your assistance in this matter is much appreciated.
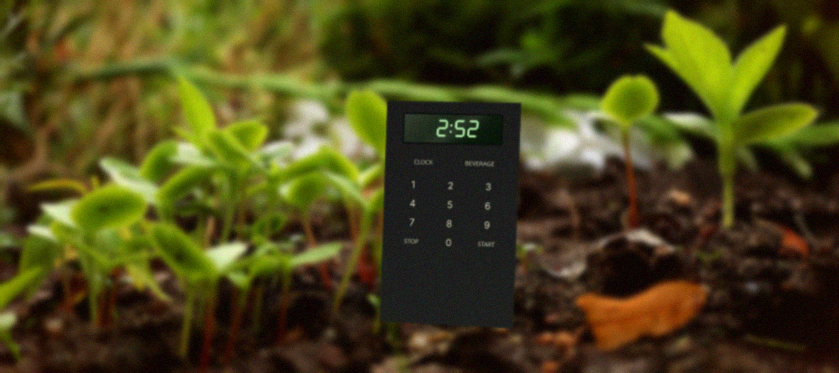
2:52
